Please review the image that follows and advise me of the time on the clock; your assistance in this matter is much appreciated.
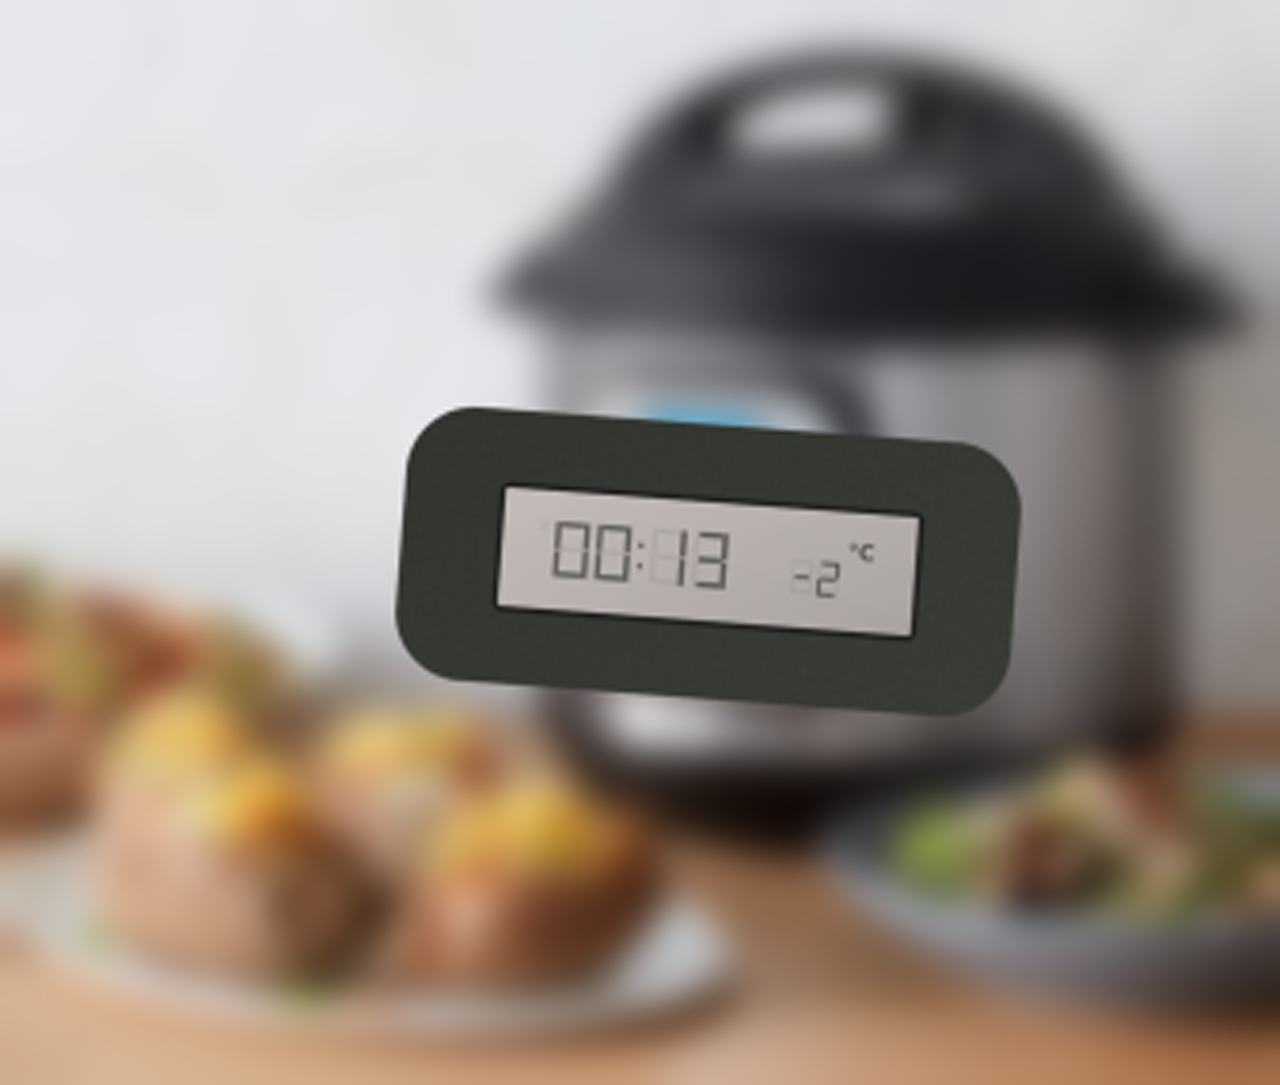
0:13
